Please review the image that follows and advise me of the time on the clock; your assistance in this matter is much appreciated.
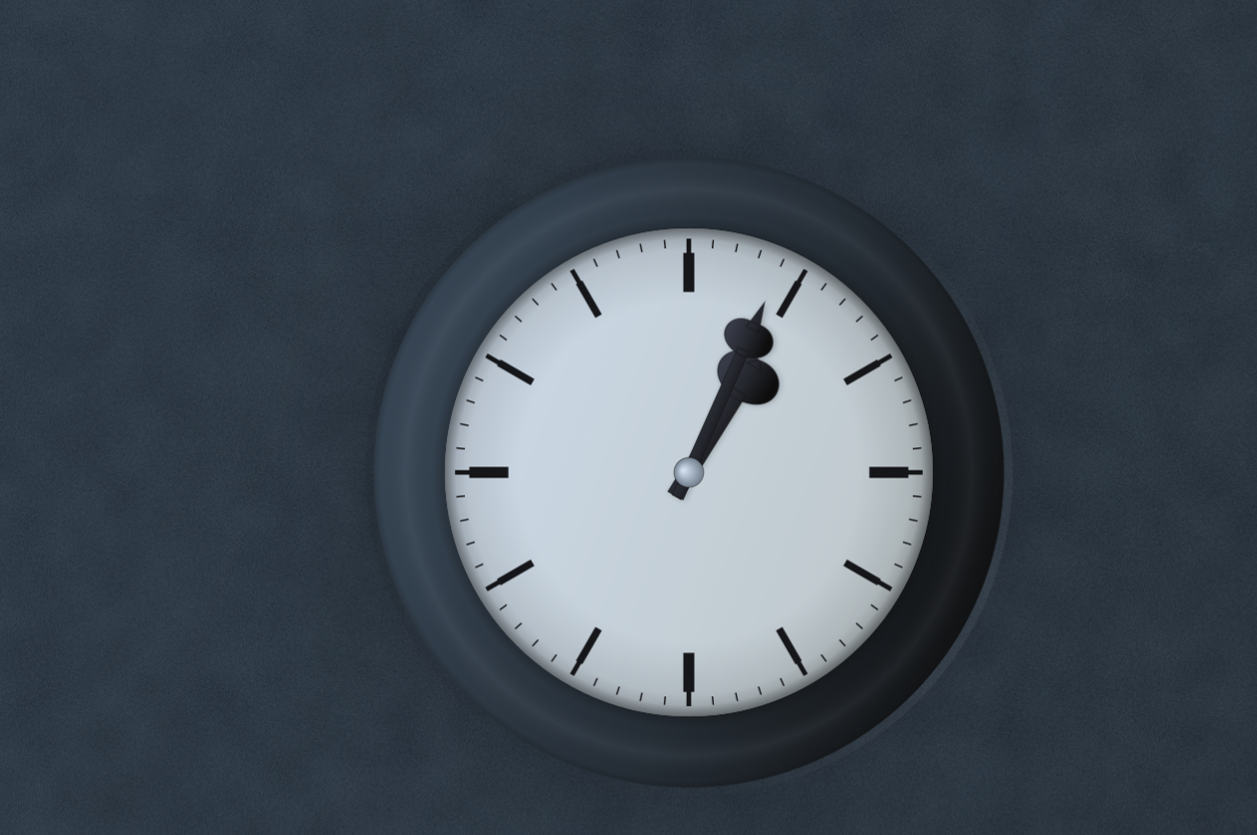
1:04
